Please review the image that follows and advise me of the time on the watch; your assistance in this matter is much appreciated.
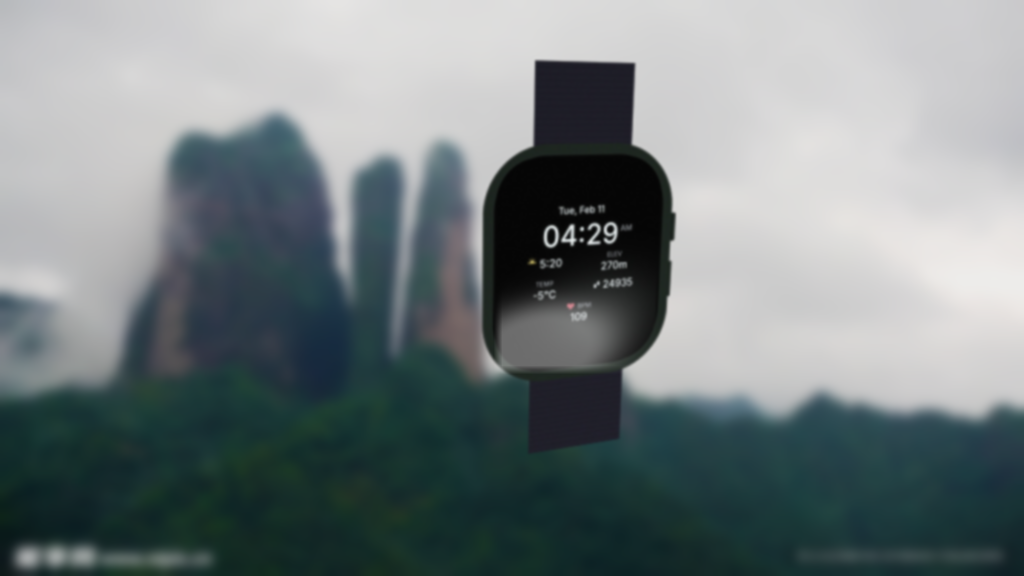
4:29
